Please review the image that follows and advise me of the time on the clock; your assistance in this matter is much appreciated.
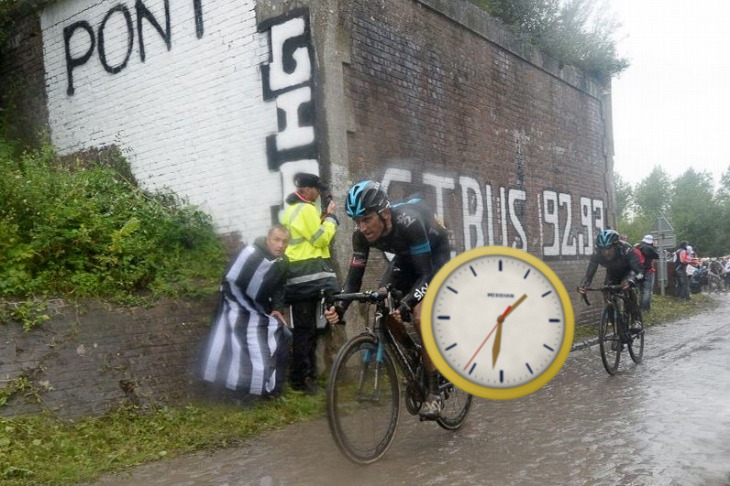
1:31:36
